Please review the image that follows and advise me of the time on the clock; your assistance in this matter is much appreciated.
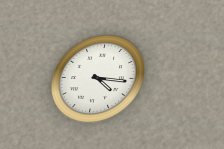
4:16
